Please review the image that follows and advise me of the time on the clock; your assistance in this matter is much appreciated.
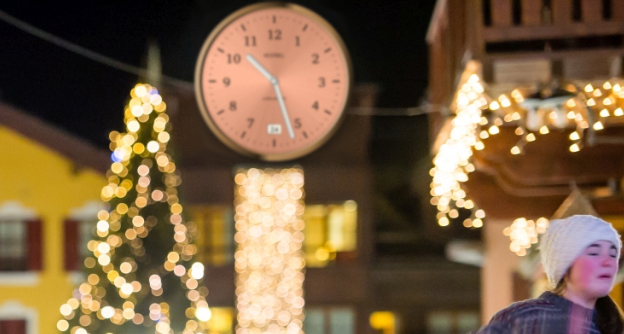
10:27
